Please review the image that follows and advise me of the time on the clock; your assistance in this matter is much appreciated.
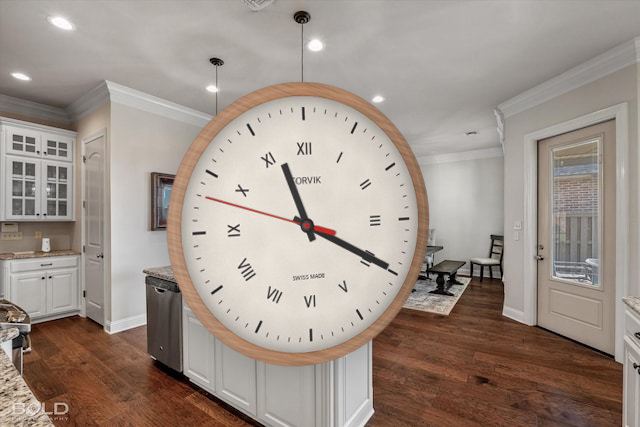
11:19:48
